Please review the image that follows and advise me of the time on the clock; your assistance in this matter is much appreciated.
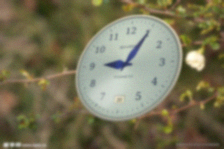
9:05
